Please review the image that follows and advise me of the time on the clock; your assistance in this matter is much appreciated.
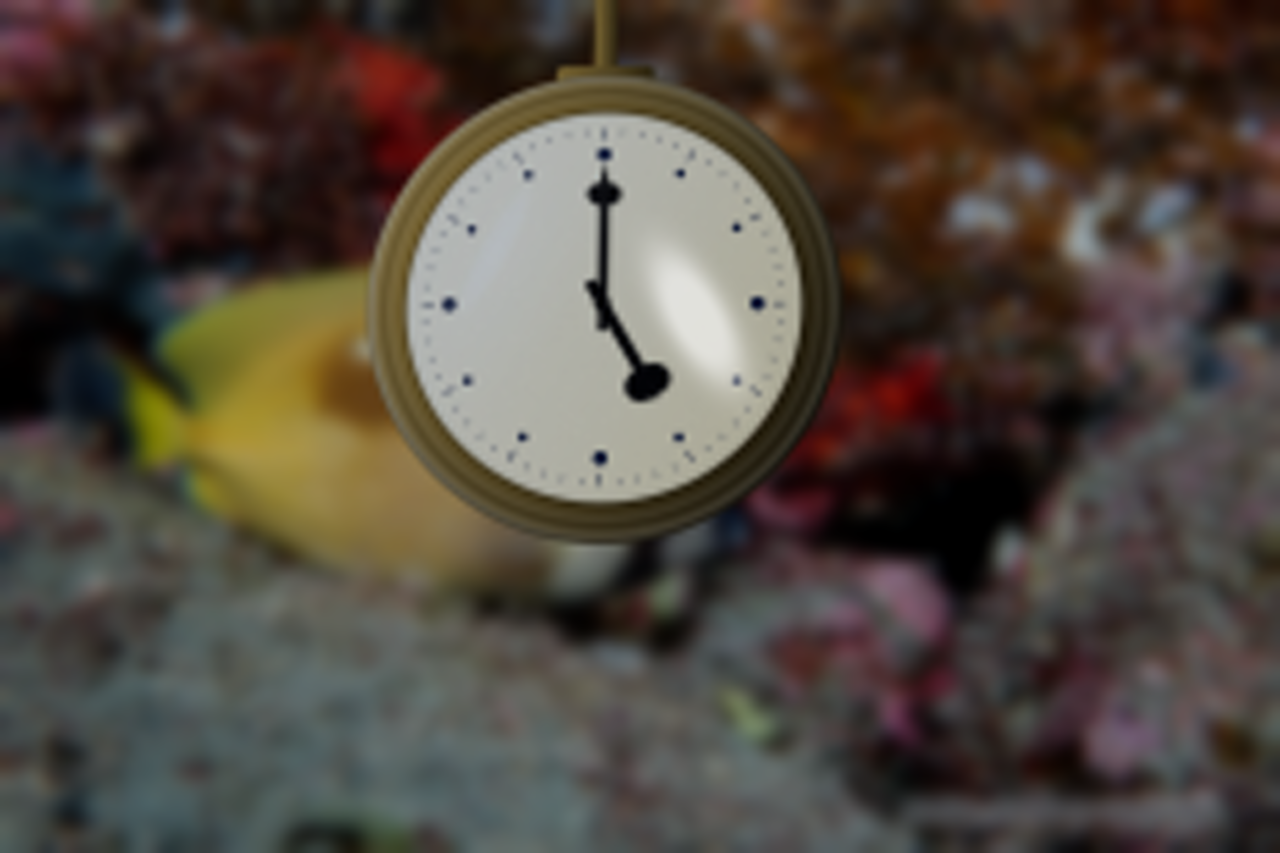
5:00
